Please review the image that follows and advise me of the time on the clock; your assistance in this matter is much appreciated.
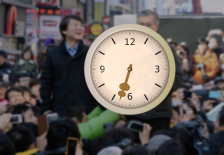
6:33
